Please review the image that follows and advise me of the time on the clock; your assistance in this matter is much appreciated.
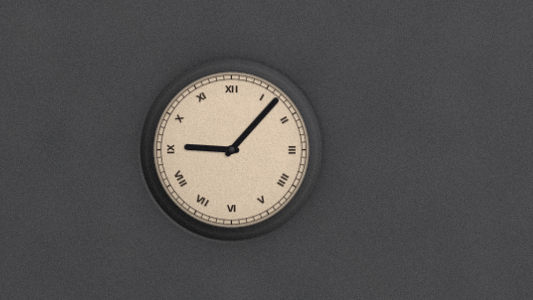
9:07
